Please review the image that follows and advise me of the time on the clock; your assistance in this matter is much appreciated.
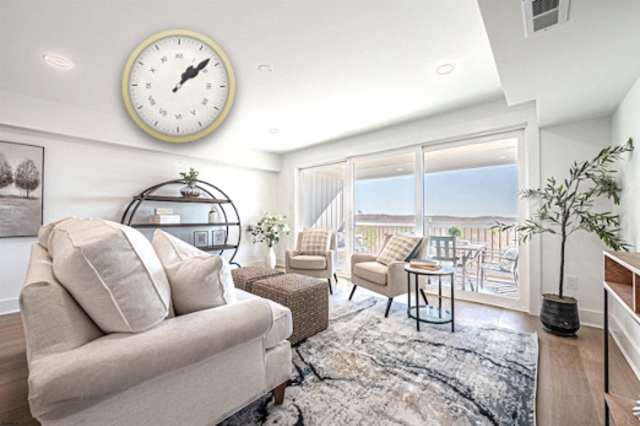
1:08
